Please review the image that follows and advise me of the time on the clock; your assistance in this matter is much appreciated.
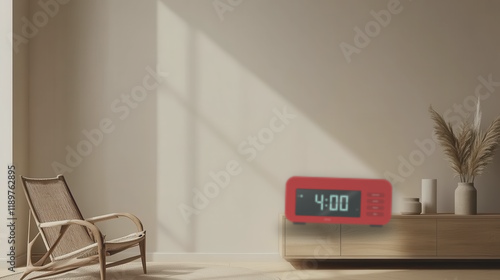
4:00
